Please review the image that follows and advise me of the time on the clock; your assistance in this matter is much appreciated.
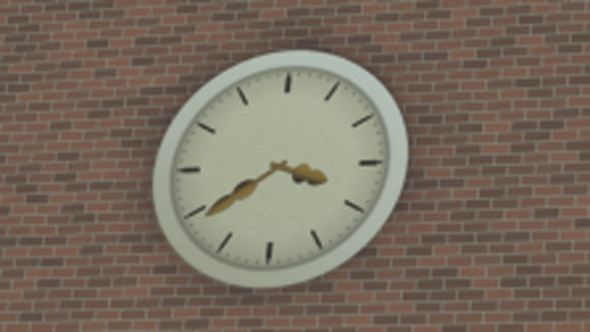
3:39
